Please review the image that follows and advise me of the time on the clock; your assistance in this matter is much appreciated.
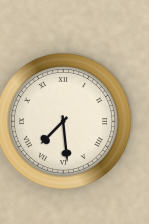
7:29
